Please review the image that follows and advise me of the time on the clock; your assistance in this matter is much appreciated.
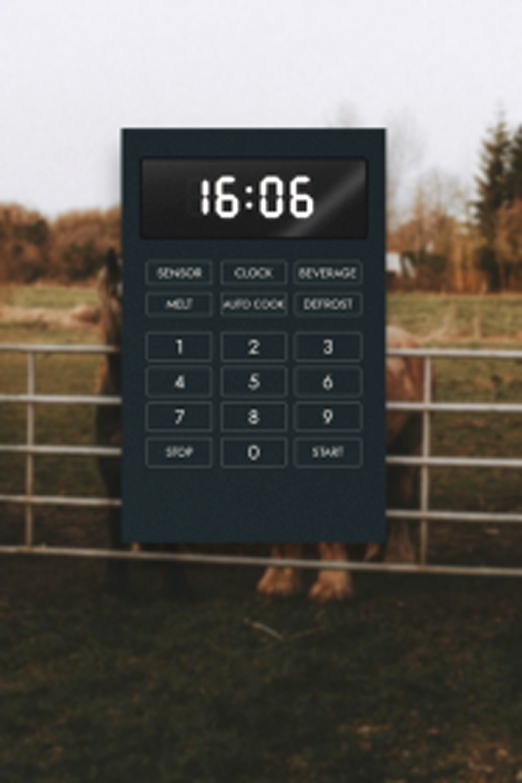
16:06
